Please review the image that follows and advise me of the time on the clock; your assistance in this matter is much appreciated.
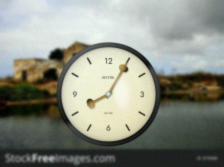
8:05
